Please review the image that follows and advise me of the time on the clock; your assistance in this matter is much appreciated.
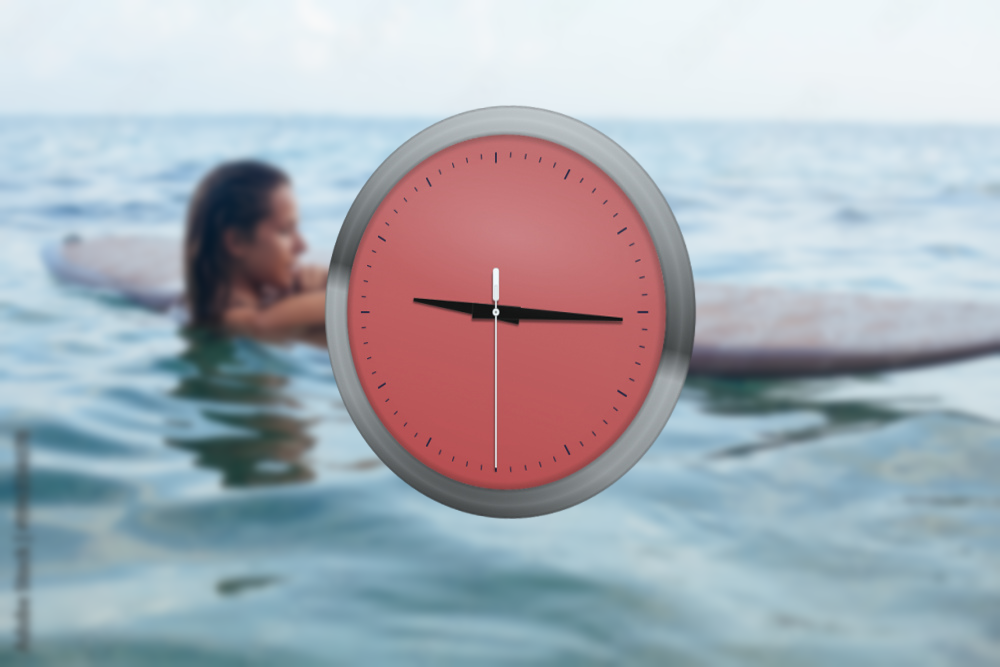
9:15:30
